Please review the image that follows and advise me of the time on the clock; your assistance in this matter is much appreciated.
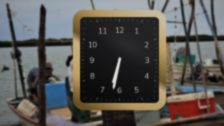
6:32
